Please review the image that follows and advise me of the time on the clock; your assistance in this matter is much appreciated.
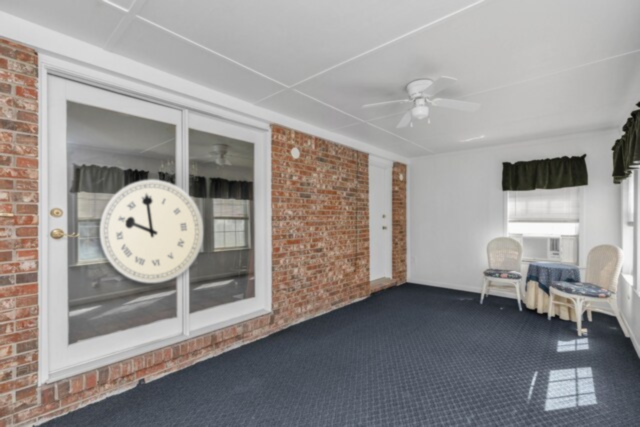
10:00
